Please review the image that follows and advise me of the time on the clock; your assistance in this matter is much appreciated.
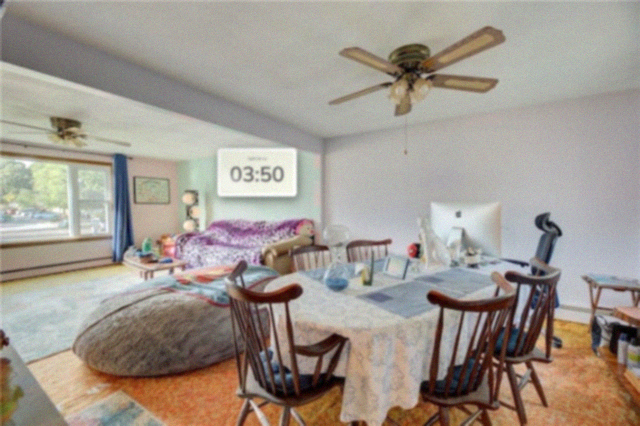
3:50
